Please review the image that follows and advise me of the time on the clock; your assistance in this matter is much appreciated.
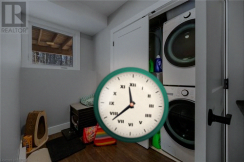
11:38
